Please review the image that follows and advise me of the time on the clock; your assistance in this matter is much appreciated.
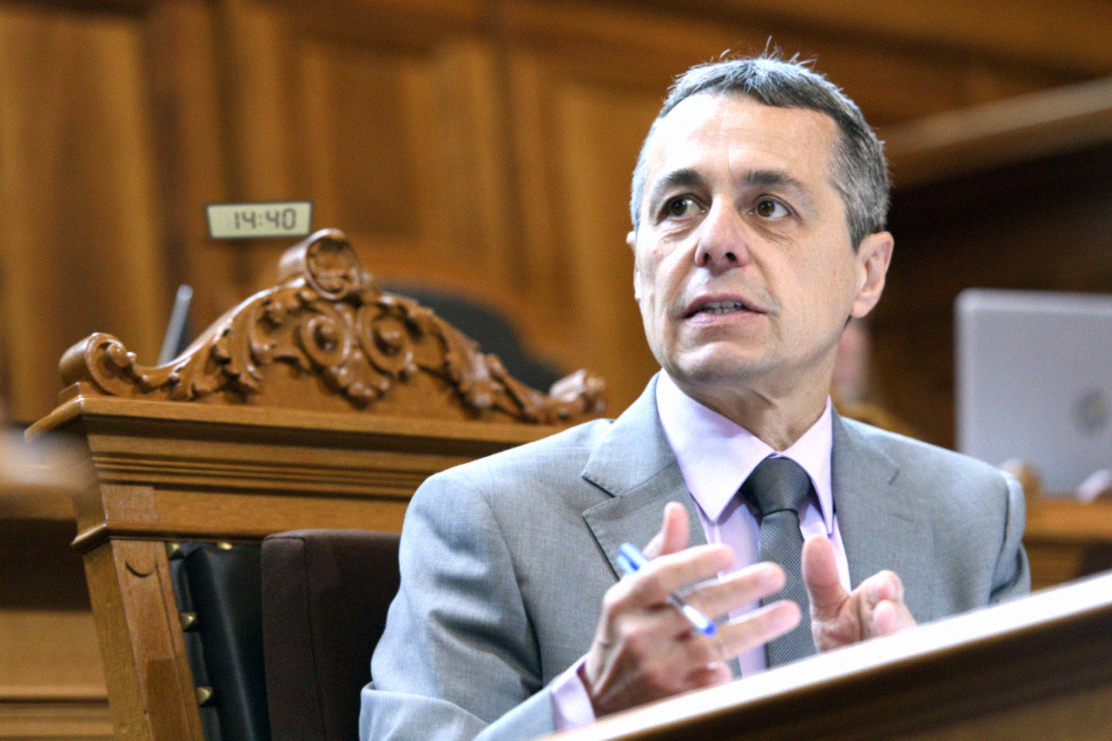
14:40
